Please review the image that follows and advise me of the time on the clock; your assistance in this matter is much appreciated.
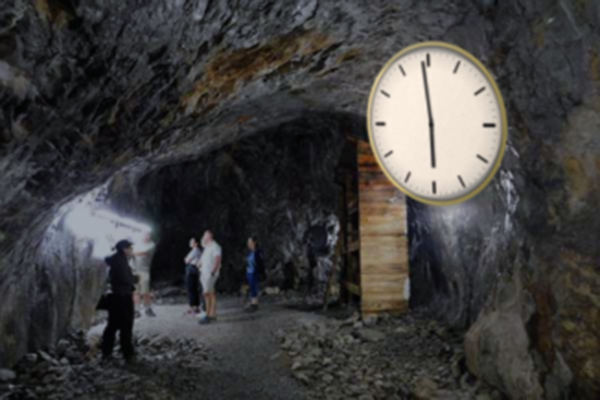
5:59
